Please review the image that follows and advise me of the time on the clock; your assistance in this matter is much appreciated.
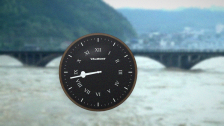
8:43
